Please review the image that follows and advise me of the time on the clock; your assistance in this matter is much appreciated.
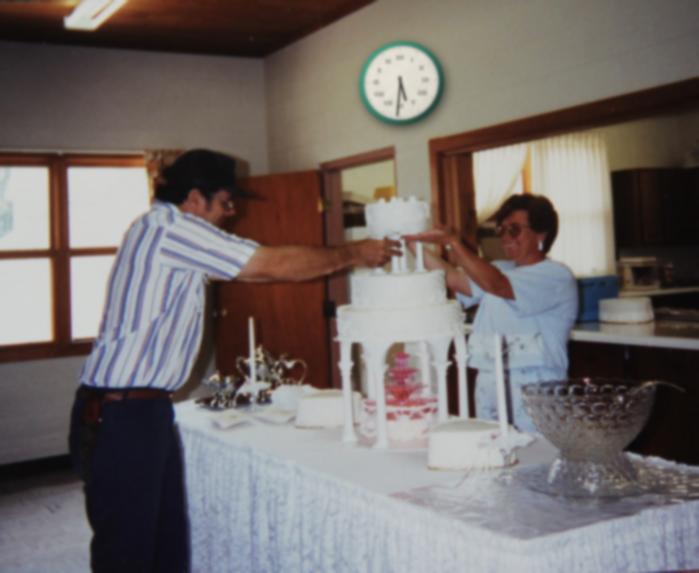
5:31
